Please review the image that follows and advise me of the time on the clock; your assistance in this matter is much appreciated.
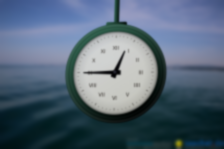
12:45
